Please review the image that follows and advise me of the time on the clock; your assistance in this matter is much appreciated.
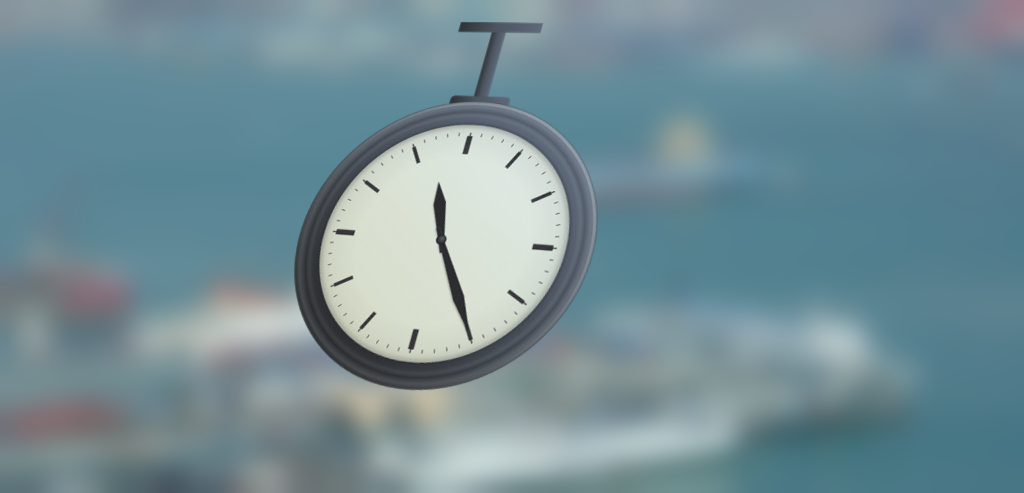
11:25
